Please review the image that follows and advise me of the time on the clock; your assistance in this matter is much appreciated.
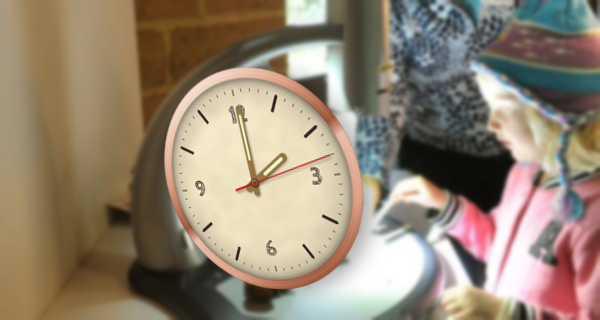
2:00:13
